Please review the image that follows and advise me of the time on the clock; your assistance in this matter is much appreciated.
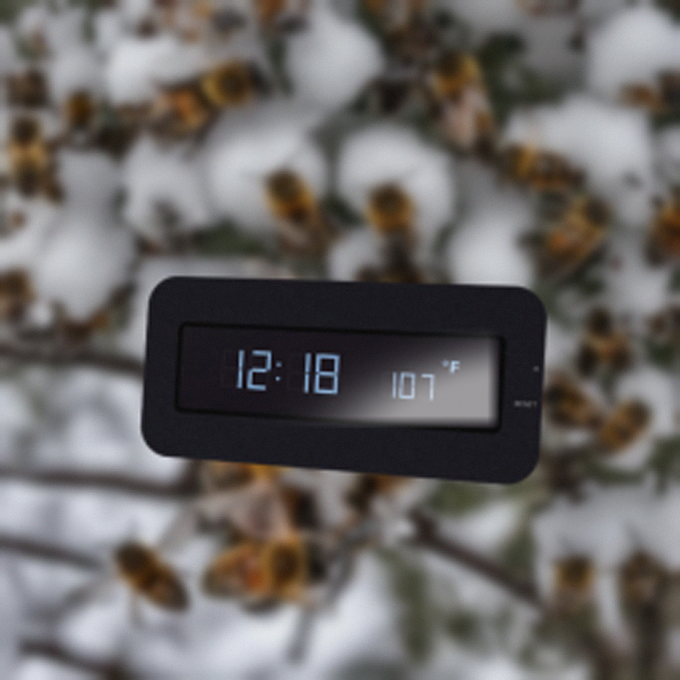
12:18
